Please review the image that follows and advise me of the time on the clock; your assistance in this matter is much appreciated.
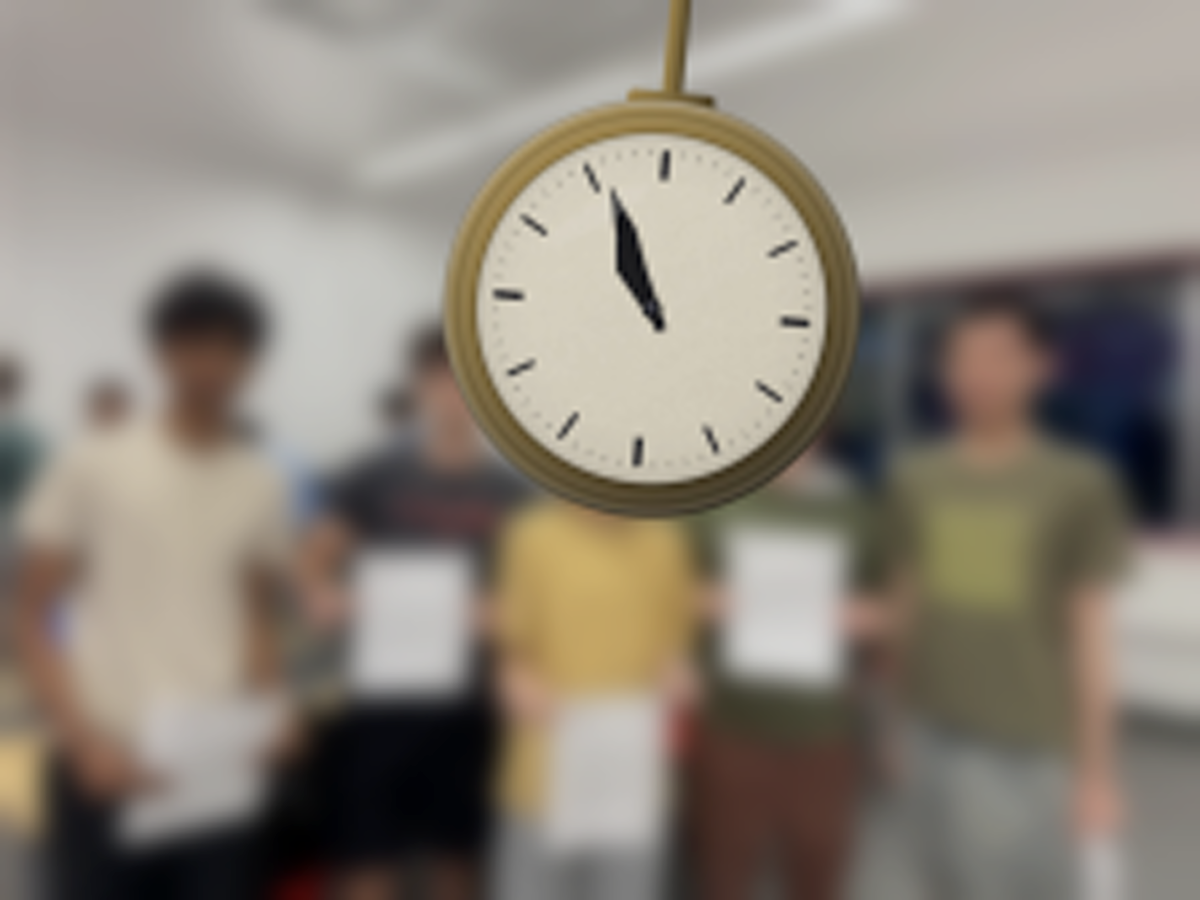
10:56
